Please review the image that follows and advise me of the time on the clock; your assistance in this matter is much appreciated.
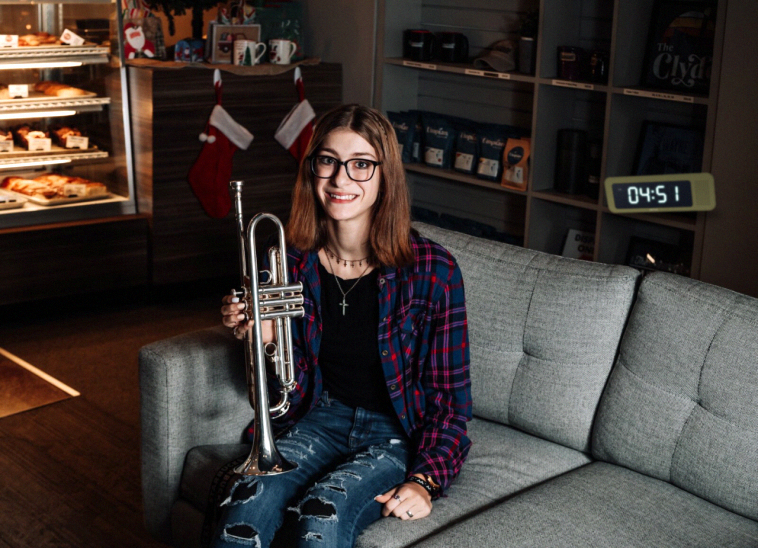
4:51
